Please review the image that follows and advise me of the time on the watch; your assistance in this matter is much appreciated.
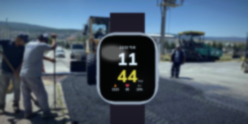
11:44
